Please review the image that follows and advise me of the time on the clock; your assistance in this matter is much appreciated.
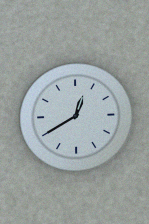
12:40
